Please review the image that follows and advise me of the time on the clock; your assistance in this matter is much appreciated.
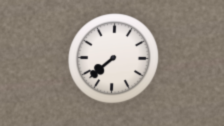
7:38
